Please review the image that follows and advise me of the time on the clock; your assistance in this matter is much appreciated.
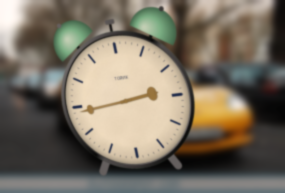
2:44
